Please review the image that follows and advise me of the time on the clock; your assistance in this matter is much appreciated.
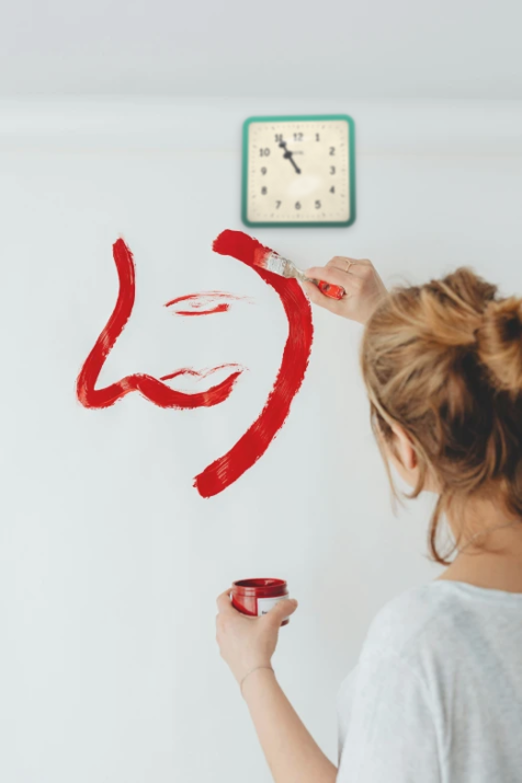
10:55
